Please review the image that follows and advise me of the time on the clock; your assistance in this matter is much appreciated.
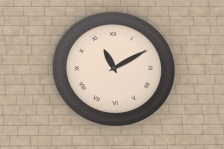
11:10
